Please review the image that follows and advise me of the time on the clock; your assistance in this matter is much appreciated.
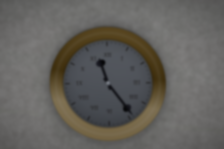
11:24
